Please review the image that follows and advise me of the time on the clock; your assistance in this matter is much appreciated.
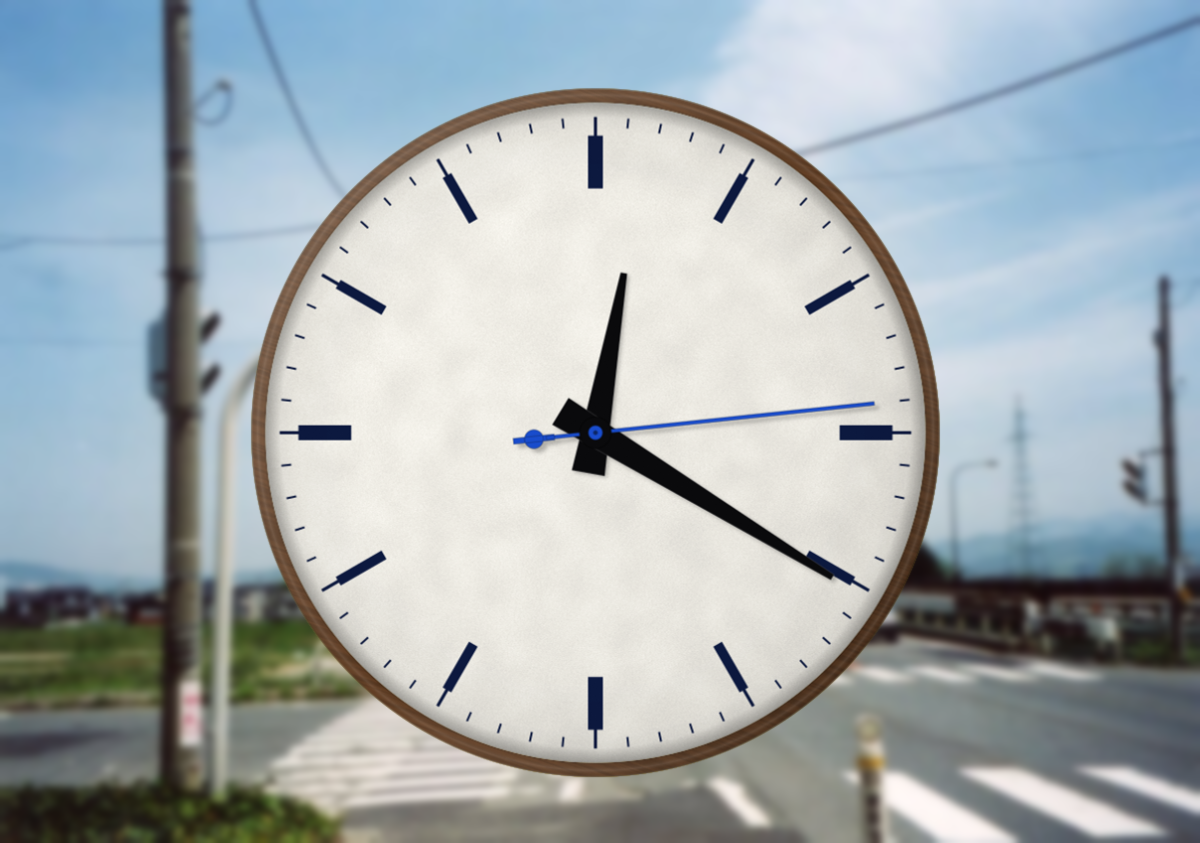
12:20:14
